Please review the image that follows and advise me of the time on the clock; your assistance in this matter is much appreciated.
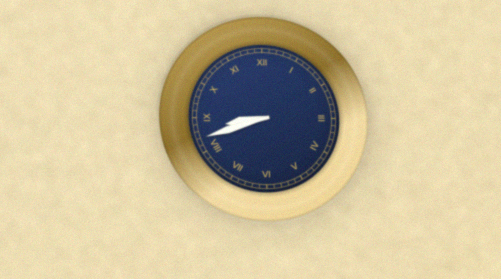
8:42
